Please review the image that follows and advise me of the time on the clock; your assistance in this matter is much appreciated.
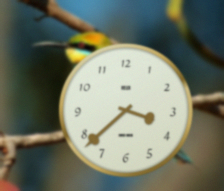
3:38
